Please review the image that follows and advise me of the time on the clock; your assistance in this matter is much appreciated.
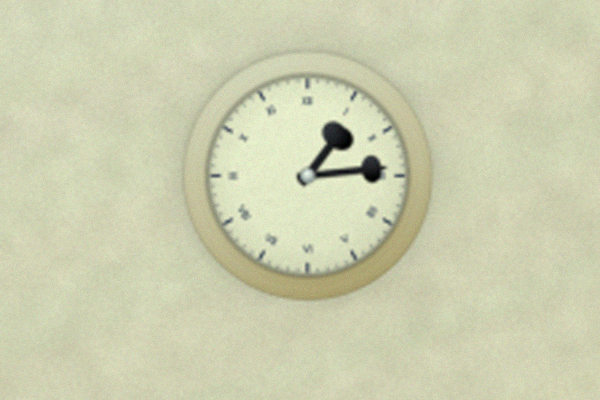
1:14
